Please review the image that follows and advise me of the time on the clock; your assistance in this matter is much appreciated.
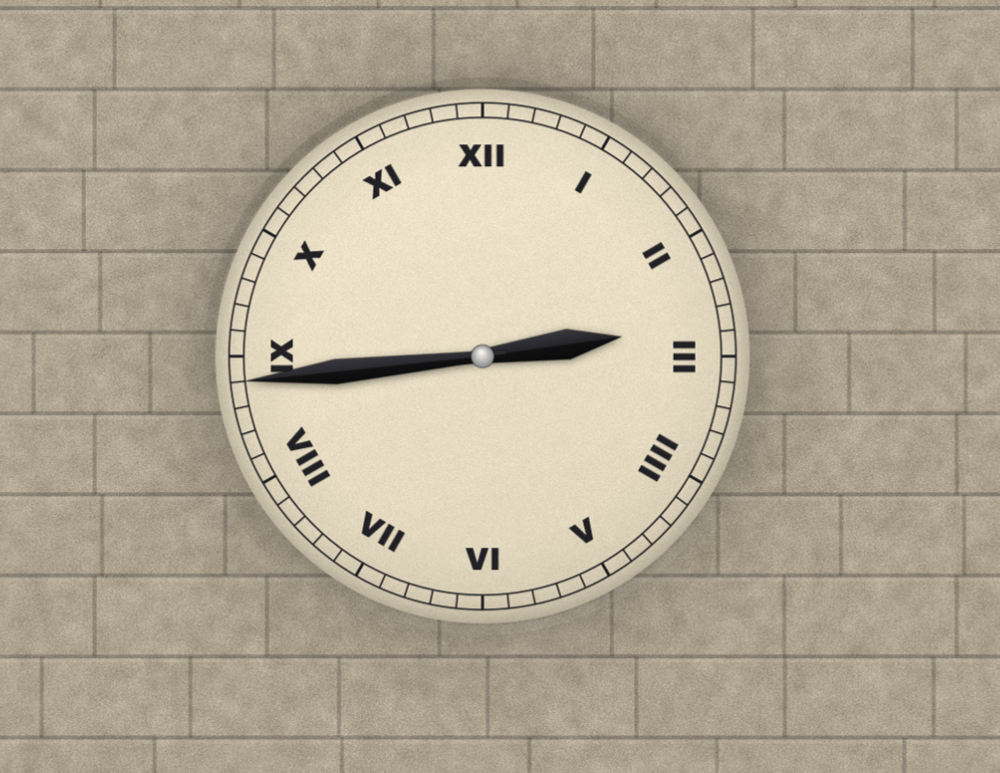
2:44
